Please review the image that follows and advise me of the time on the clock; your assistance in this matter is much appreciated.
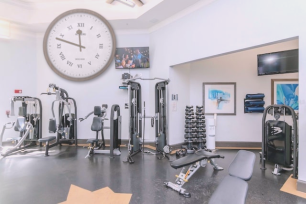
11:48
